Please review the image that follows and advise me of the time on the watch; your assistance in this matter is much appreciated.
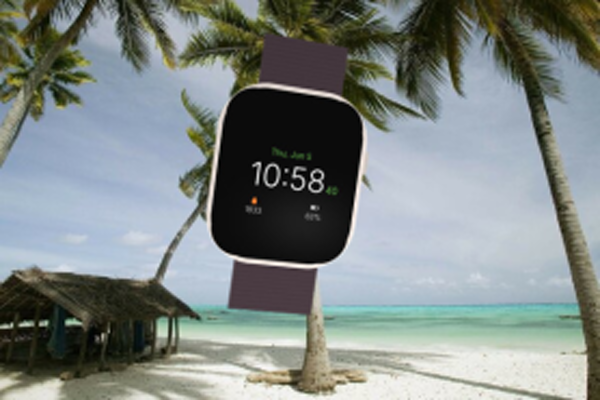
10:58
